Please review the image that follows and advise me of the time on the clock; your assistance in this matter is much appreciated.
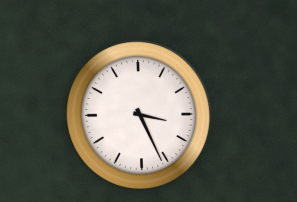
3:26
